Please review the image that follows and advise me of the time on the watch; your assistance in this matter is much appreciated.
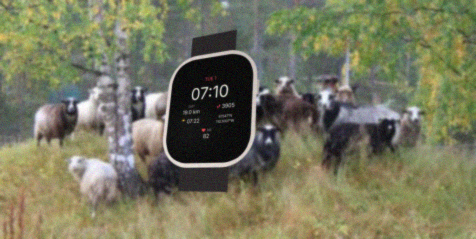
7:10
